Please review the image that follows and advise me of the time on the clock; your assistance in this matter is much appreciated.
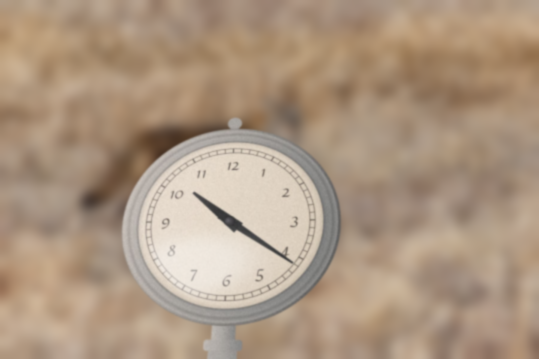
10:21
